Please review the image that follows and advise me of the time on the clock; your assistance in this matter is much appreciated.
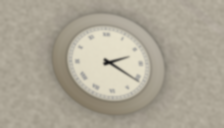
2:21
